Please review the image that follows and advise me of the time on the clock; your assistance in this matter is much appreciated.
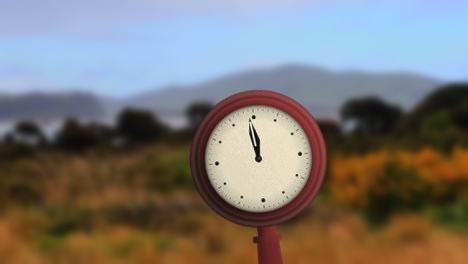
11:59
